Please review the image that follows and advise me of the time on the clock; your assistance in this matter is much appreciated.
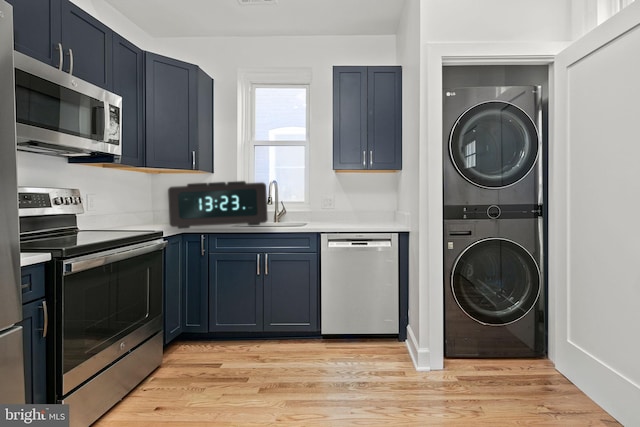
13:23
